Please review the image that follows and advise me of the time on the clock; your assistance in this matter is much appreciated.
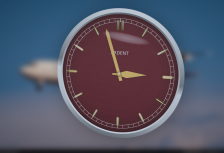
2:57
